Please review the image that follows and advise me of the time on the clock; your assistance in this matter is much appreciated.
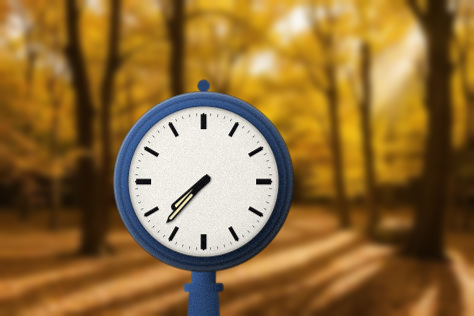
7:37
